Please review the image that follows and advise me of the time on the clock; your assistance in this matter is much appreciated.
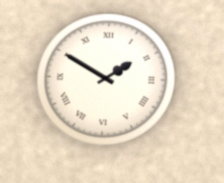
1:50
